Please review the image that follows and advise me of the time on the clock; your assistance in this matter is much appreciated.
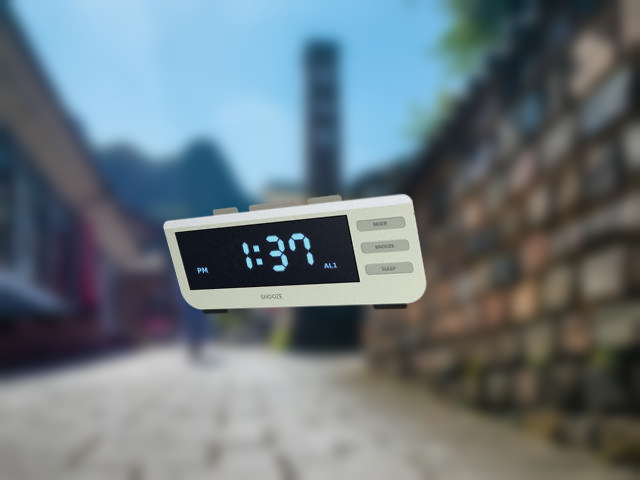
1:37
